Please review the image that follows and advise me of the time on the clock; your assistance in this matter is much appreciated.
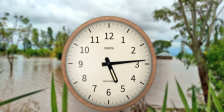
5:14
